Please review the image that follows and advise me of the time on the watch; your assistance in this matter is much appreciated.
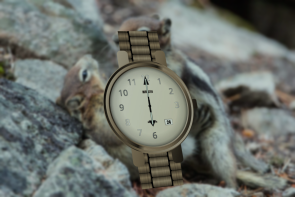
6:00
